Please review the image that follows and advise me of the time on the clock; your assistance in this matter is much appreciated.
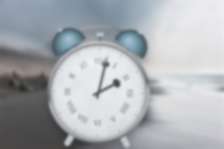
2:02
